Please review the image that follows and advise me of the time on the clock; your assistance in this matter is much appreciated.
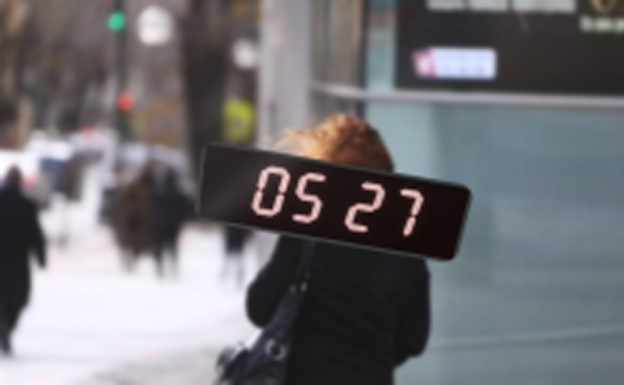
5:27
